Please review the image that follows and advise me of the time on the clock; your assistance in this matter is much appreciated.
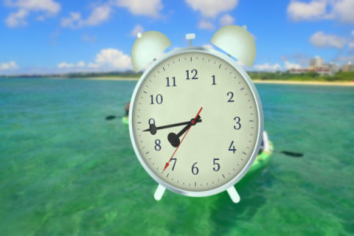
7:43:36
